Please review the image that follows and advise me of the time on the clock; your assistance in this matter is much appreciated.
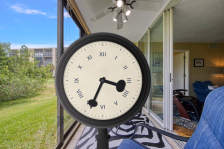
3:34
